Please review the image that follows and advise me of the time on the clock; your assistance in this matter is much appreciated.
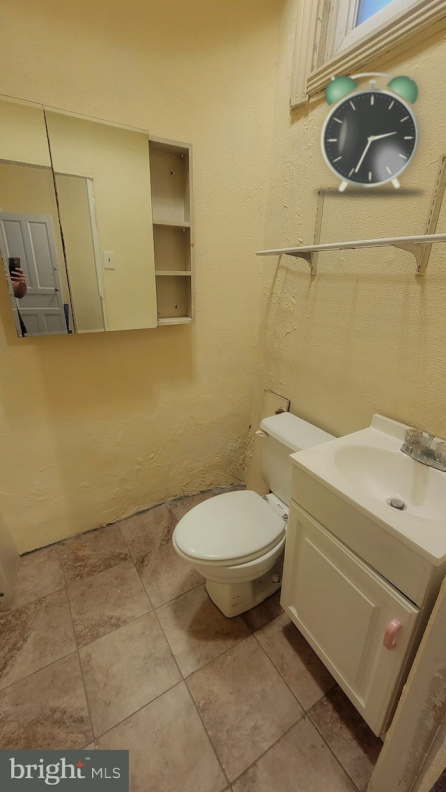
2:34
